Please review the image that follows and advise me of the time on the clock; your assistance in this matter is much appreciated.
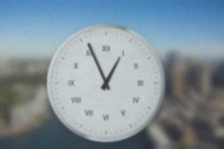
12:56
